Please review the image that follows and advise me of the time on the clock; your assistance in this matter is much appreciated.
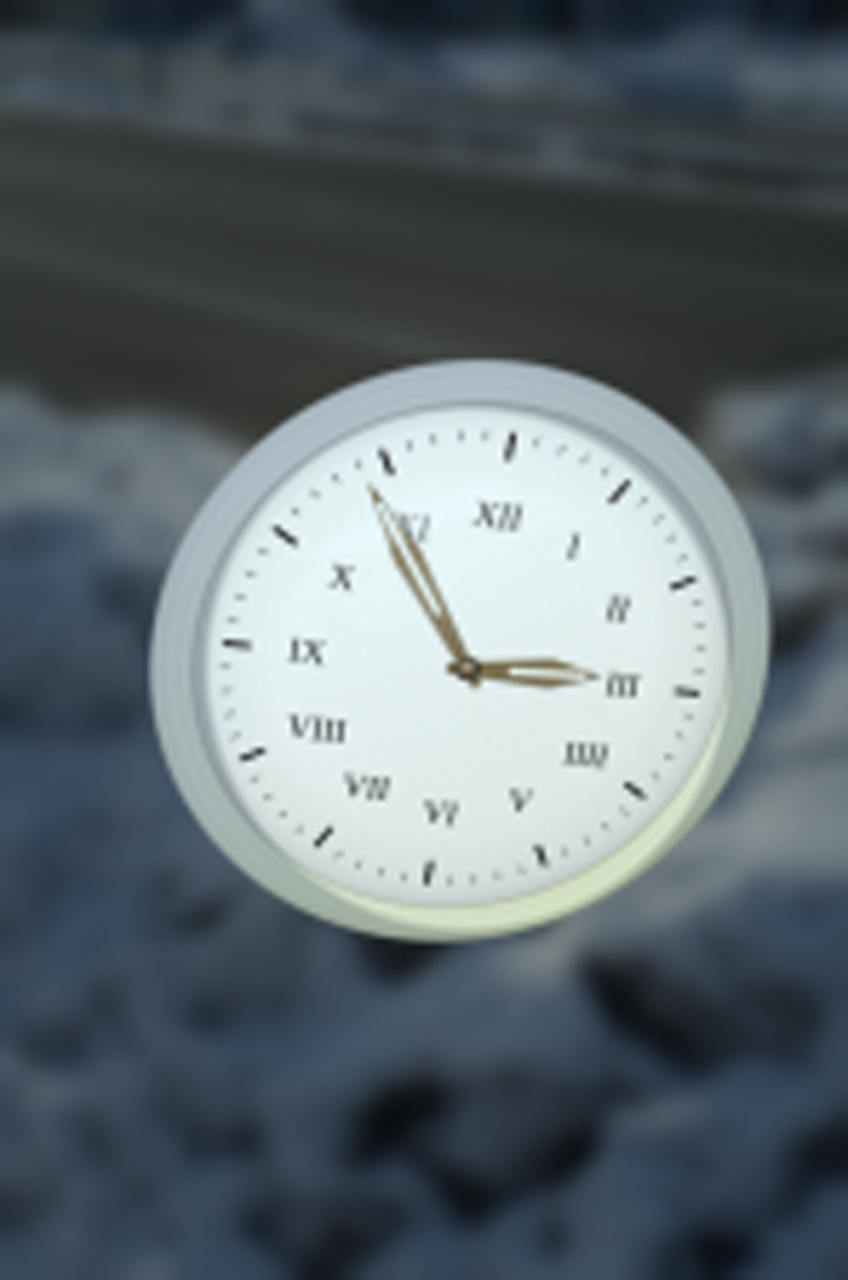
2:54
